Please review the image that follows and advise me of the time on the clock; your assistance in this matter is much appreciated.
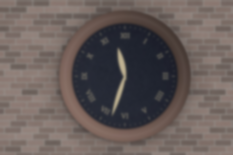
11:33
